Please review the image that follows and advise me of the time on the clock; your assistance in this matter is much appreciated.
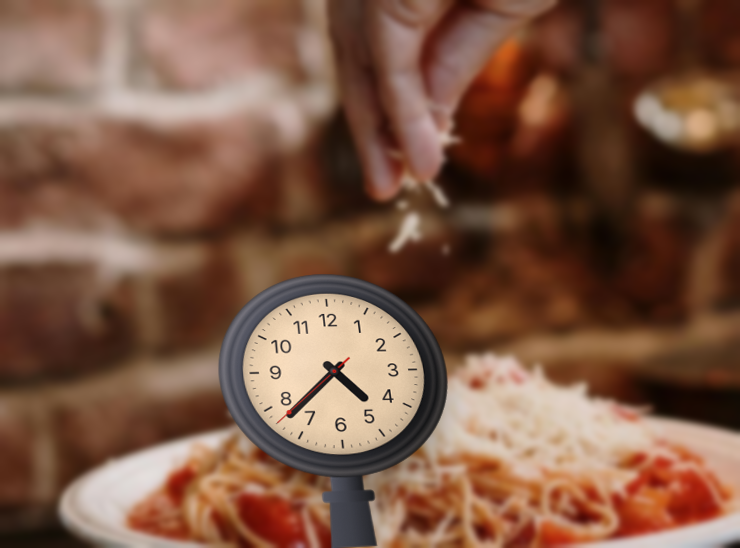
4:37:38
